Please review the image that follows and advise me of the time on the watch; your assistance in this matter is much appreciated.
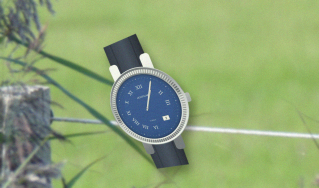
1:05
